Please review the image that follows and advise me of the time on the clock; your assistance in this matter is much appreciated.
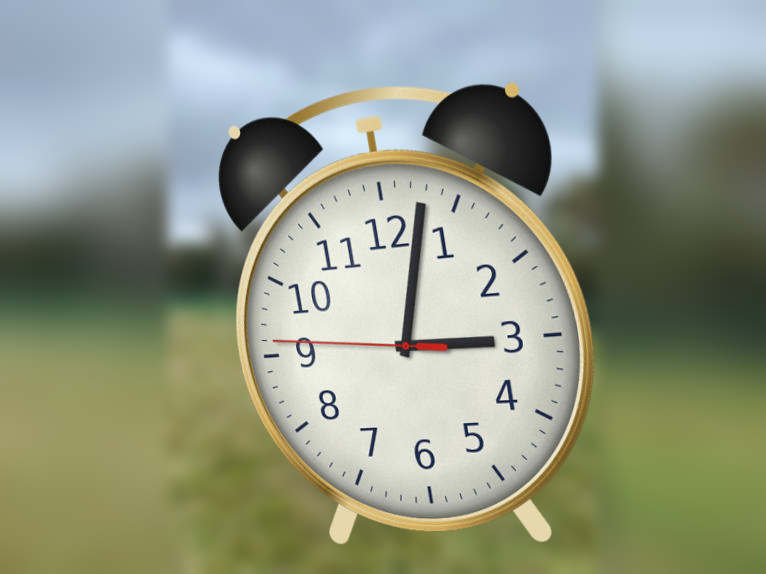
3:02:46
